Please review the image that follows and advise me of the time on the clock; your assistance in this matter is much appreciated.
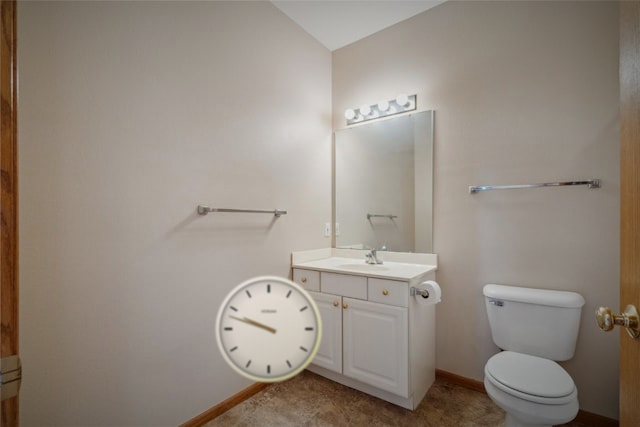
9:48
